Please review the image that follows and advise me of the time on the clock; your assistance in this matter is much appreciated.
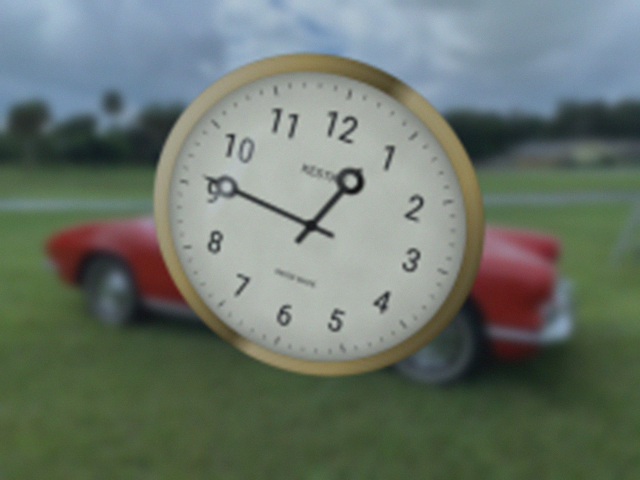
12:46
